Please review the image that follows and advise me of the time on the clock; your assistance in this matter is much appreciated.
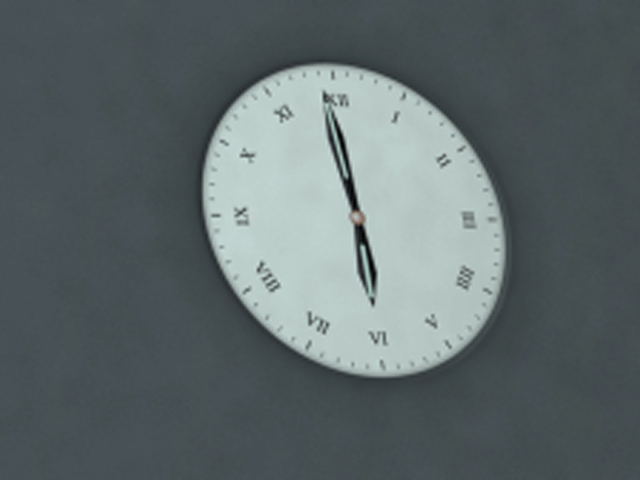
5:59
